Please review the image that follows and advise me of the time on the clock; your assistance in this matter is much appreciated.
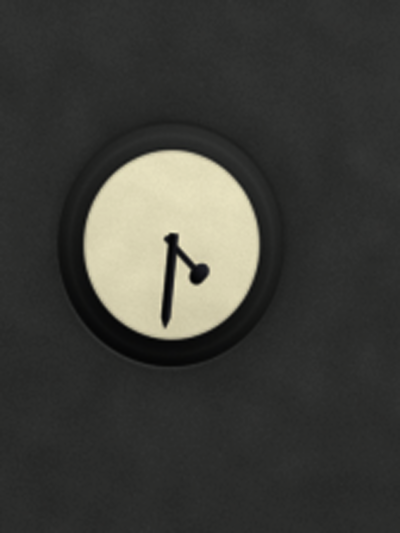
4:31
